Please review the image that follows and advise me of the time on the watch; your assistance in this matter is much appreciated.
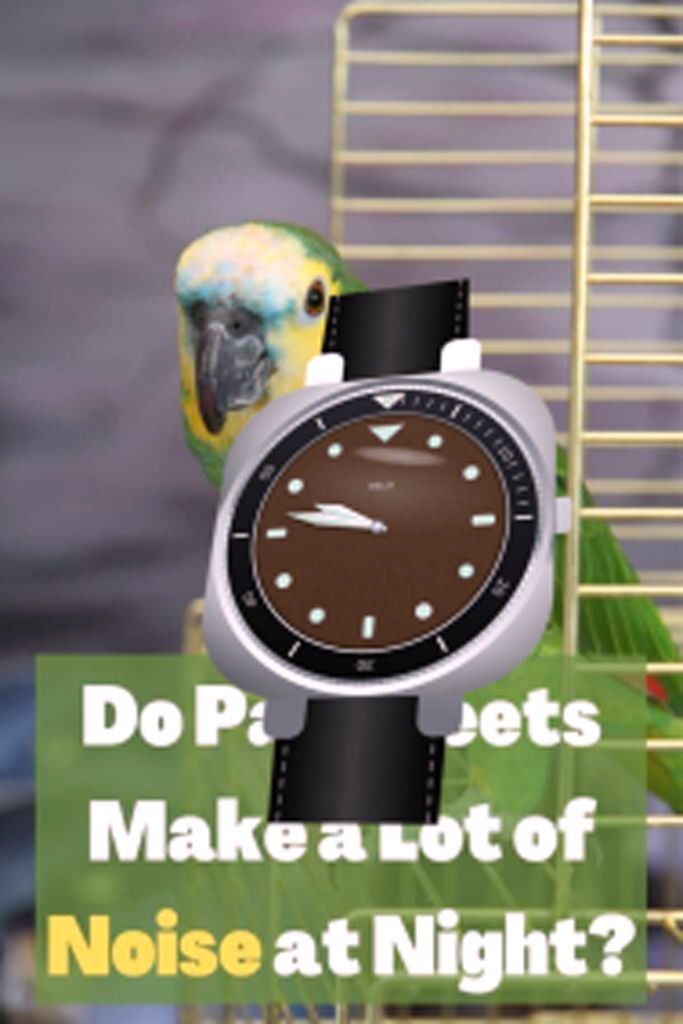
9:47
